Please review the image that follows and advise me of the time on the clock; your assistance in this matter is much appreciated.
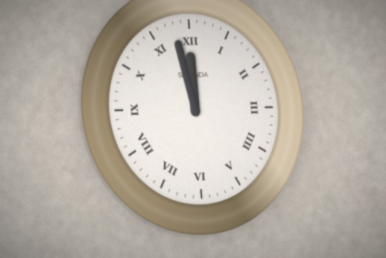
11:58
